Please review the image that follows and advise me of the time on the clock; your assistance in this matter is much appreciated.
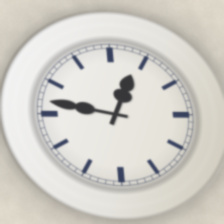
12:47
